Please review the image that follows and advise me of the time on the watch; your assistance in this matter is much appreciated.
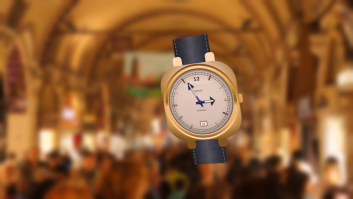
2:56
